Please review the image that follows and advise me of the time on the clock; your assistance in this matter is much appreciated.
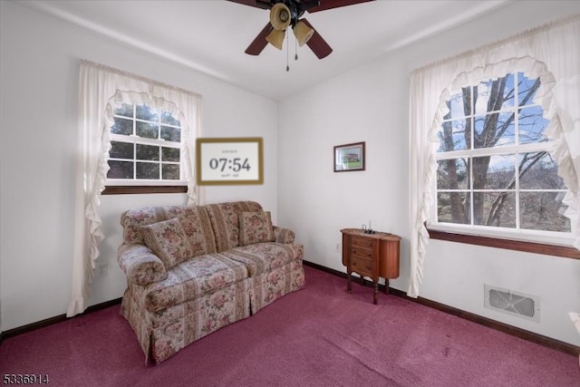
7:54
